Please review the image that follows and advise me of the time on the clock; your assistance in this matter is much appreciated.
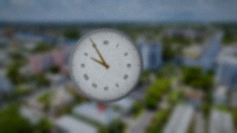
9:55
